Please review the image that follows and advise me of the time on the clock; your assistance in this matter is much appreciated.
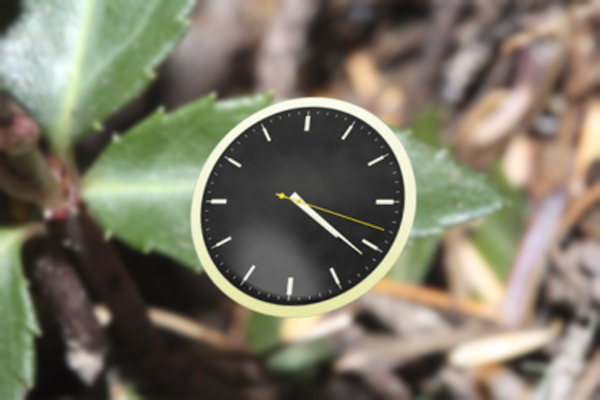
4:21:18
